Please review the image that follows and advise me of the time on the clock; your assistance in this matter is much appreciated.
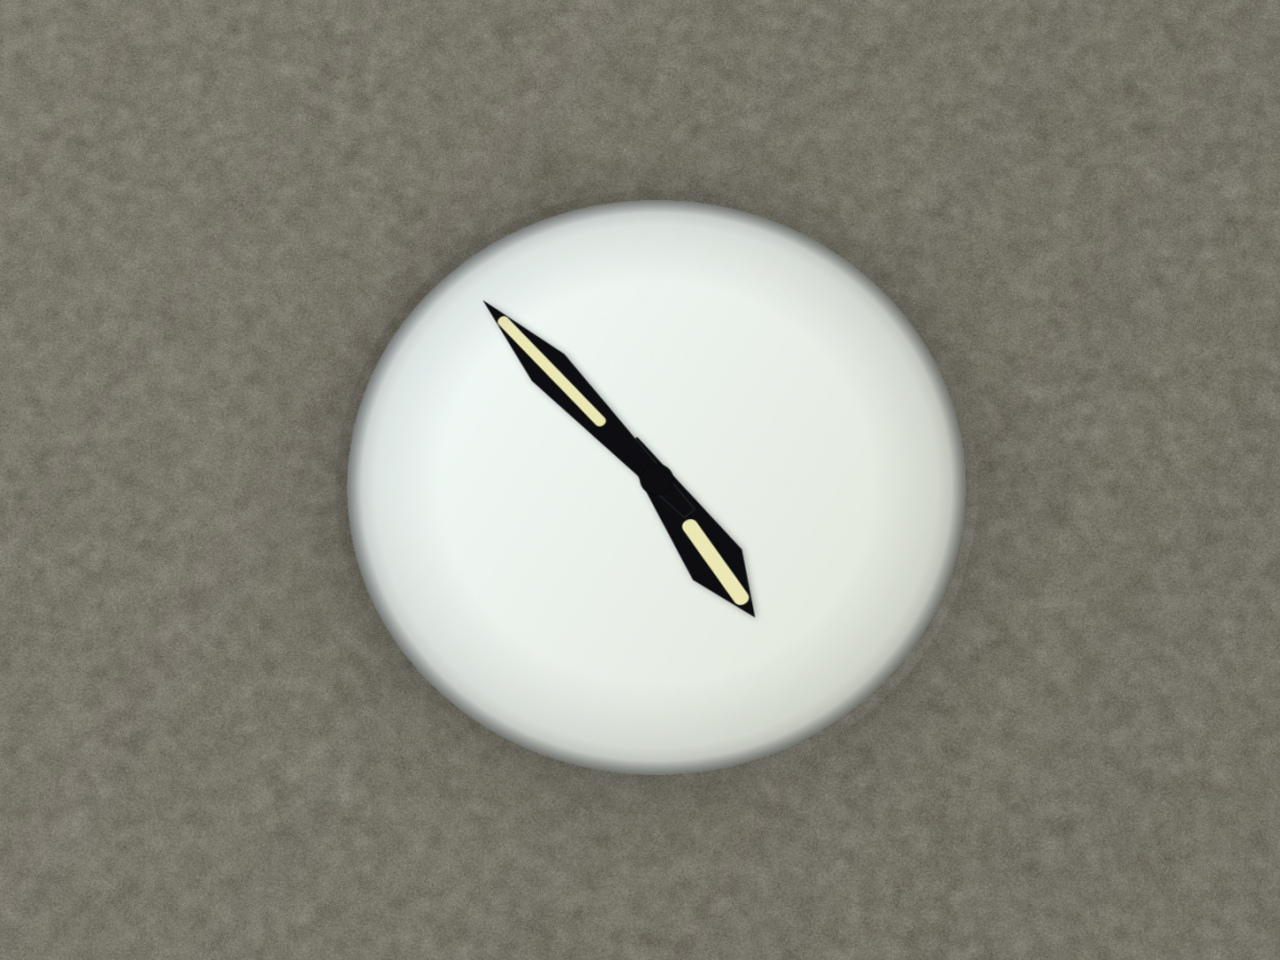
4:53
